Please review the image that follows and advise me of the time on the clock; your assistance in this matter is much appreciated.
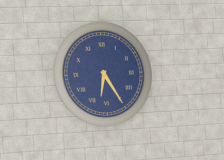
6:25
